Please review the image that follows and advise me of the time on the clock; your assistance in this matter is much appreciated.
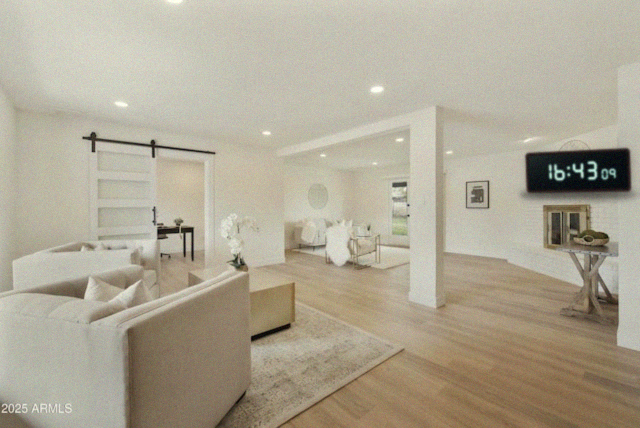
16:43
